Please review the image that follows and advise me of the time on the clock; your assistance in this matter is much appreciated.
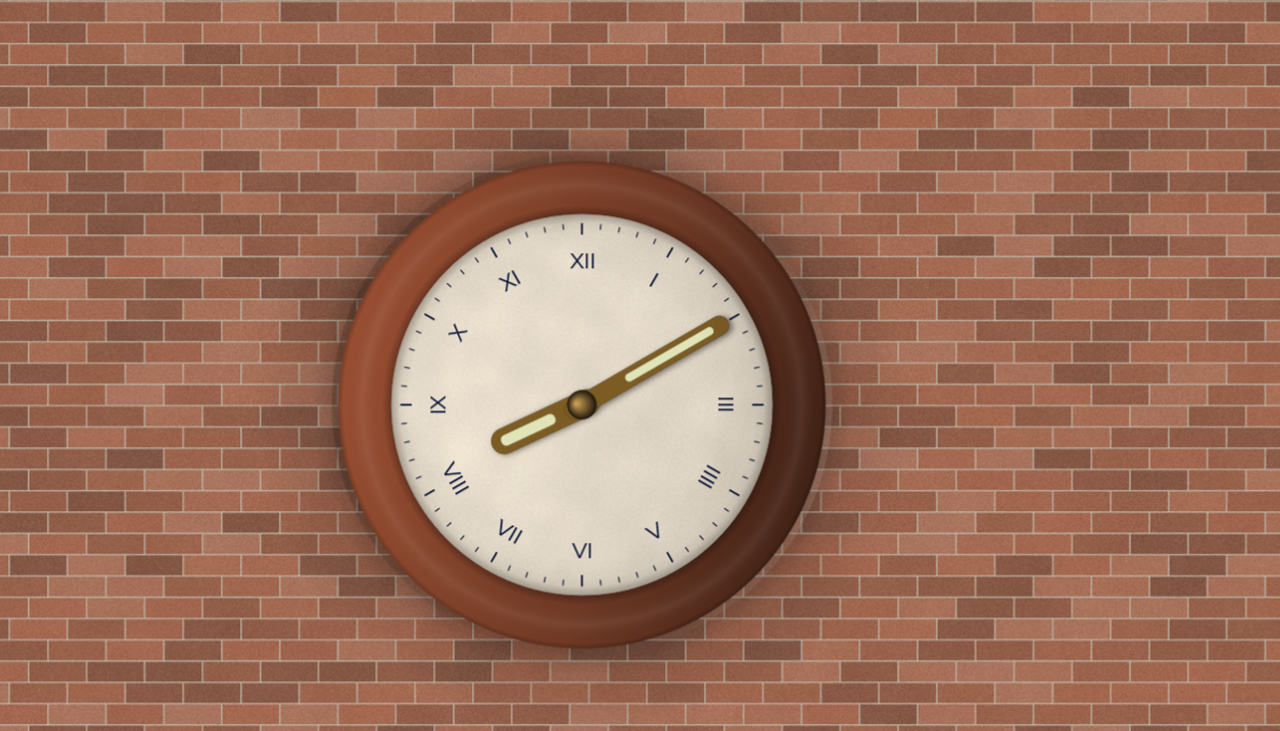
8:10
